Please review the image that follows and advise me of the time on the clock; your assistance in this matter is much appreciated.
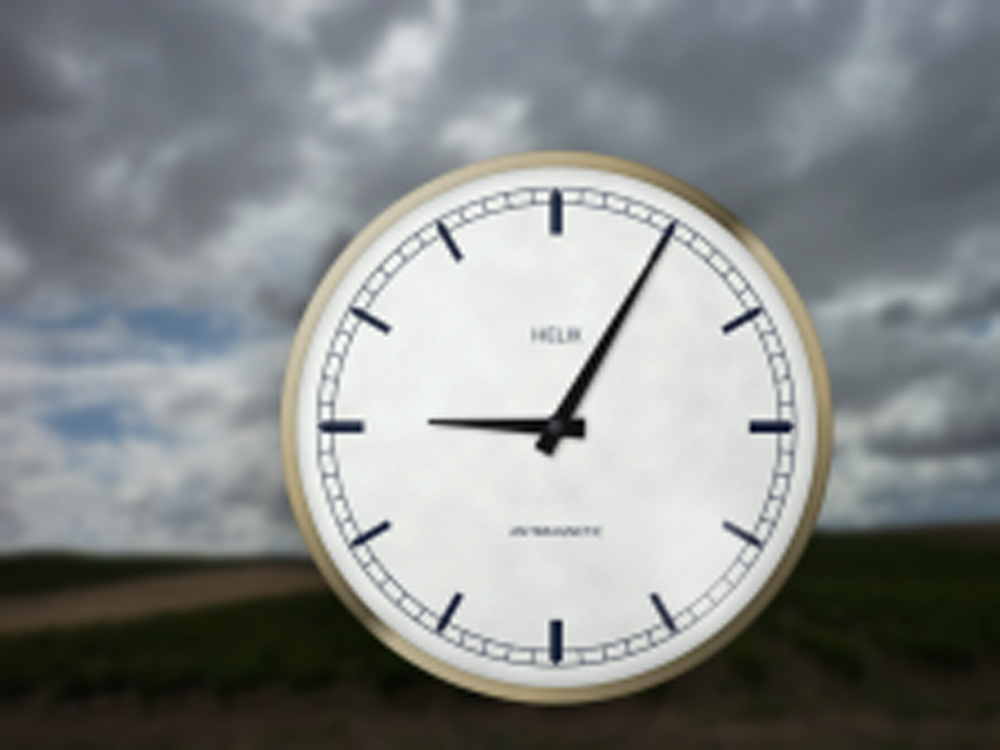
9:05
